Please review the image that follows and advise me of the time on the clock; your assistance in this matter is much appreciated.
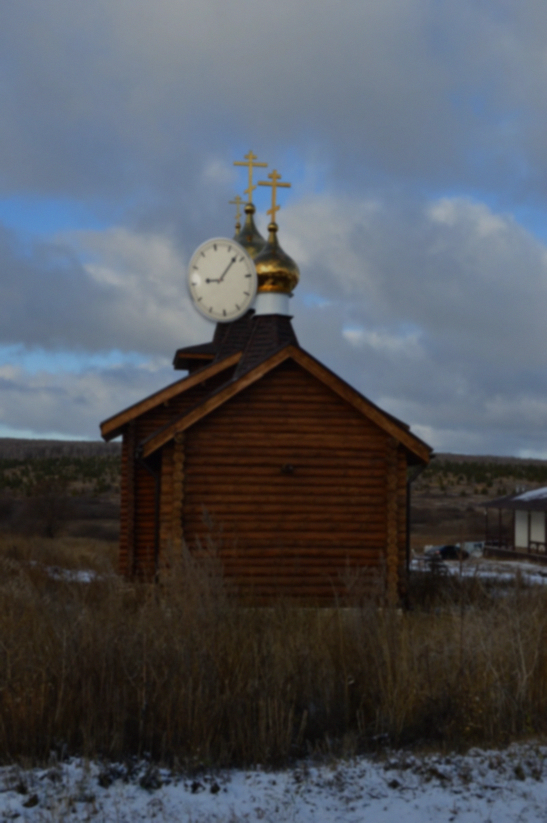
9:08
